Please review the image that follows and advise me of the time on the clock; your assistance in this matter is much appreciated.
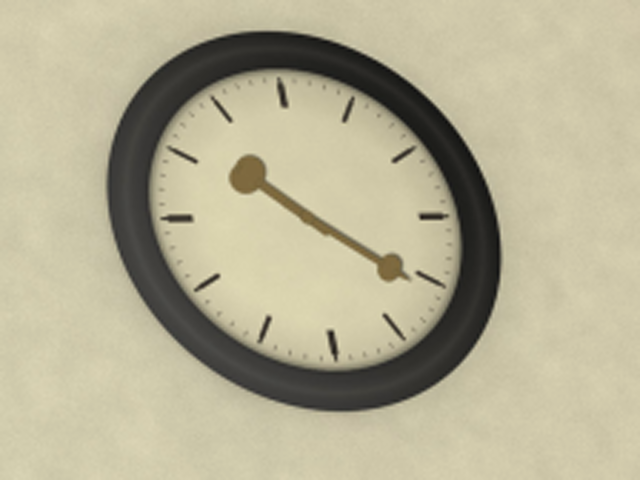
10:21
